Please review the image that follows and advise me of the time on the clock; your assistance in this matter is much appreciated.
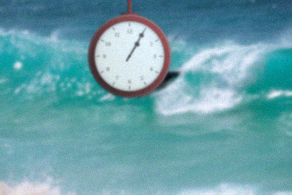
1:05
